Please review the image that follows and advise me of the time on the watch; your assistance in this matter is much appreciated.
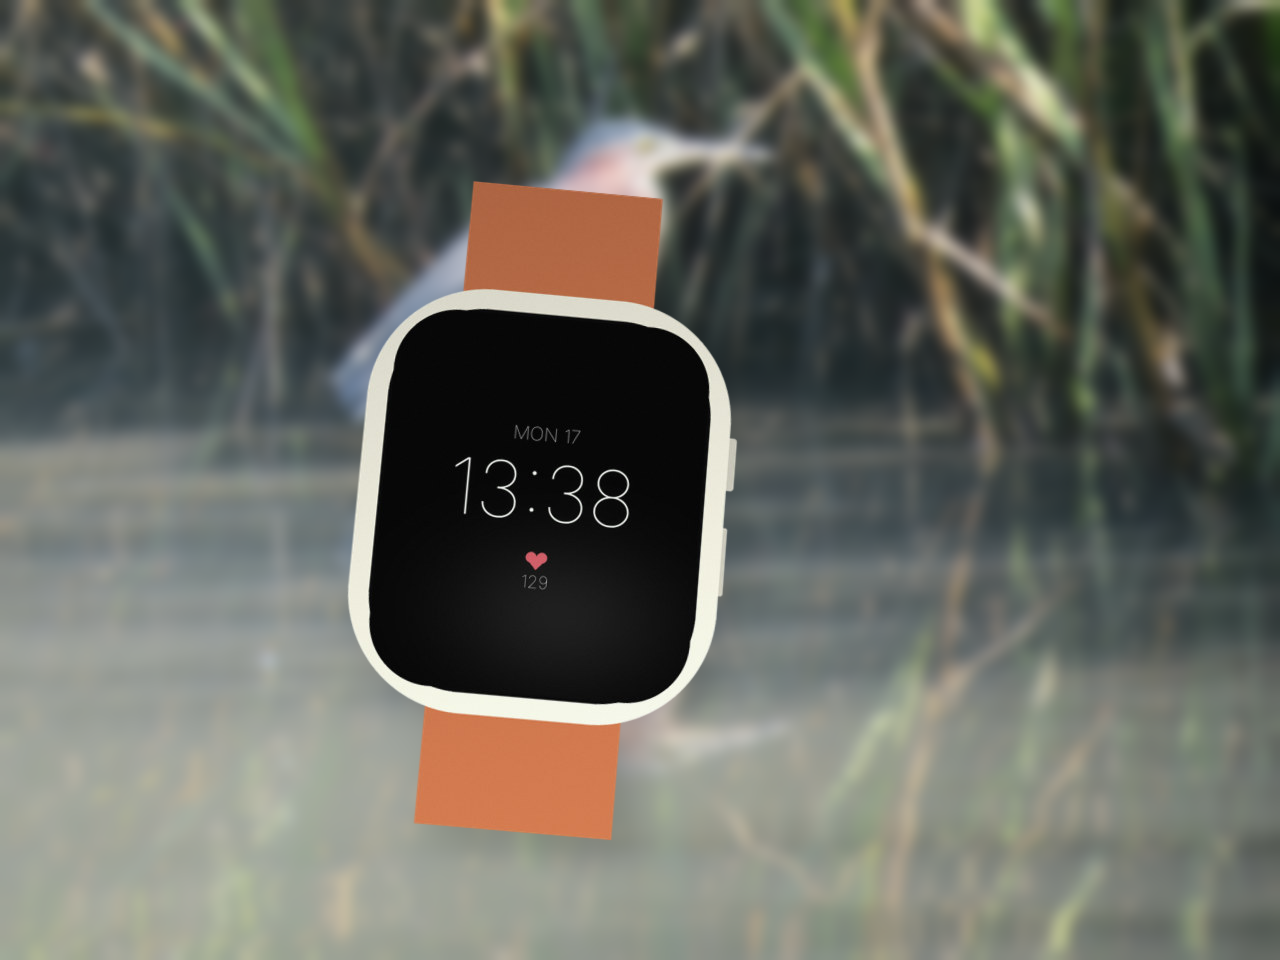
13:38
